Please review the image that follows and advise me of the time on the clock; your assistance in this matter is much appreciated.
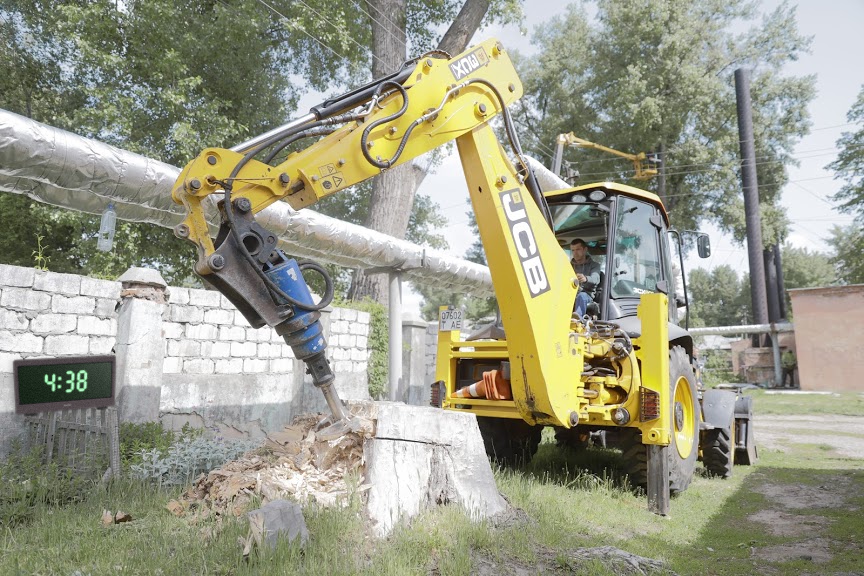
4:38
